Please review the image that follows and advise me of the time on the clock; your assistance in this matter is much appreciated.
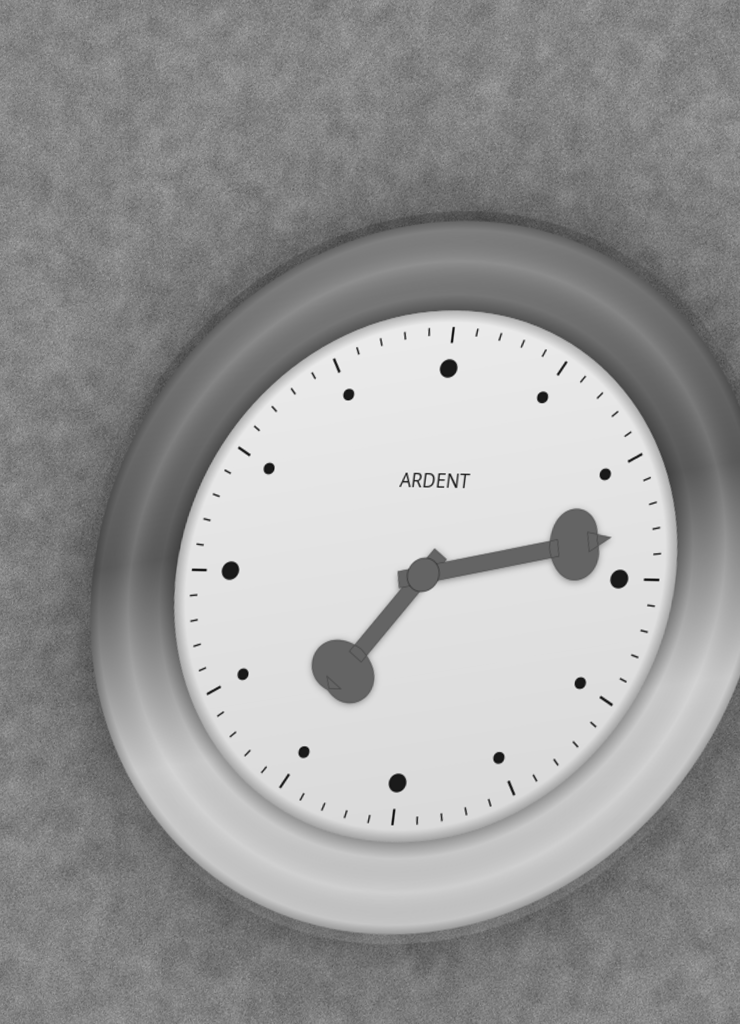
7:13
